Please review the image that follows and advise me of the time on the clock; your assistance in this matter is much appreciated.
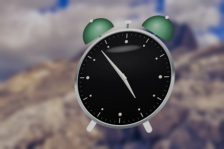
4:53
